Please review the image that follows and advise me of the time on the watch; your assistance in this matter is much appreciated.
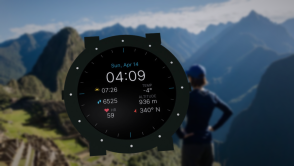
4:09
